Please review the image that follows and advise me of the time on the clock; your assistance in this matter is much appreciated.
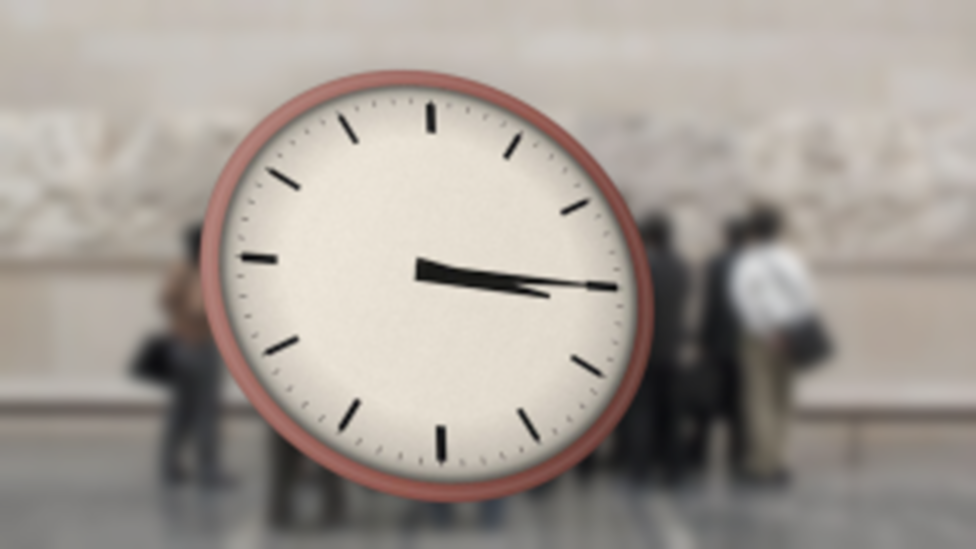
3:15
